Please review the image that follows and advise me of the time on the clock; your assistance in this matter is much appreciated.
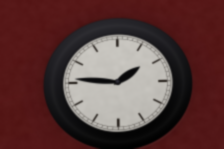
1:46
